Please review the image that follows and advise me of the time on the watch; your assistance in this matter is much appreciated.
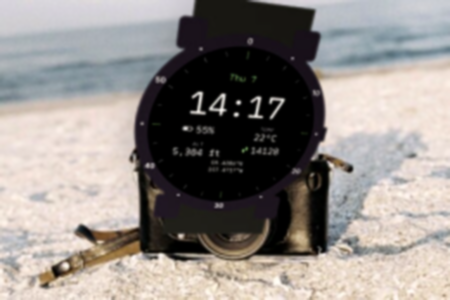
14:17
